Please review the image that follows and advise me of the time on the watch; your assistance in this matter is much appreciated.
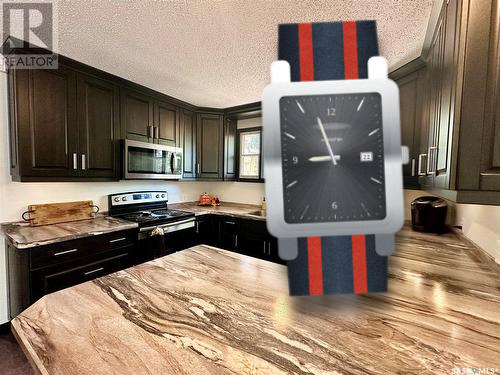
8:57
